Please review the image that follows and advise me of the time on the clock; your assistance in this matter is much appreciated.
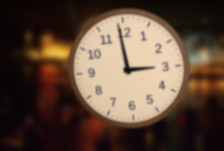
2:59
